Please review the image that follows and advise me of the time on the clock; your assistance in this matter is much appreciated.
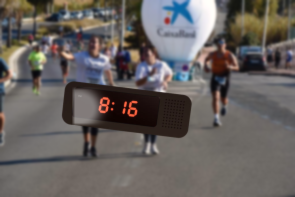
8:16
